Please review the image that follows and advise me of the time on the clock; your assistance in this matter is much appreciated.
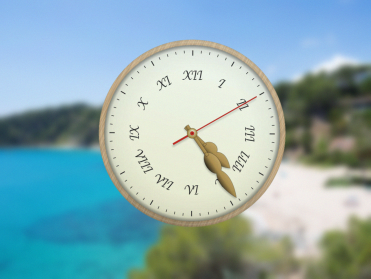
4:24:10
